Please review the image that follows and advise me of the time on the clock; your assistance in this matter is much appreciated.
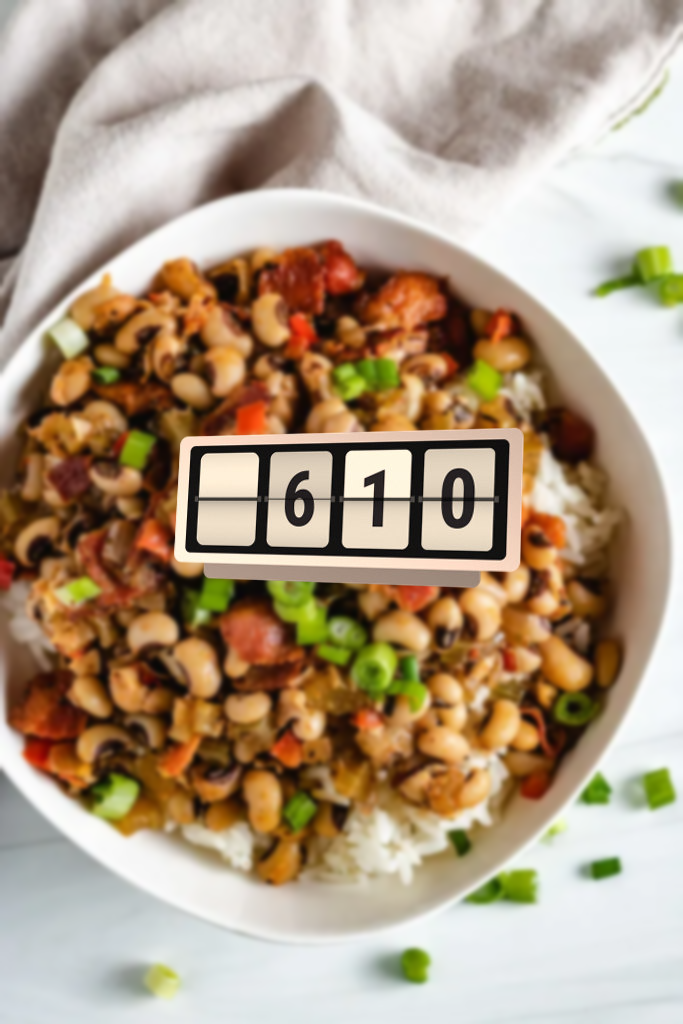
6:10
